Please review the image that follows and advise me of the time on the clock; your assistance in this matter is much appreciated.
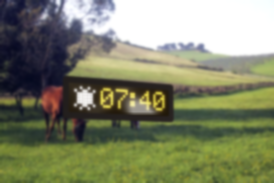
7:40
